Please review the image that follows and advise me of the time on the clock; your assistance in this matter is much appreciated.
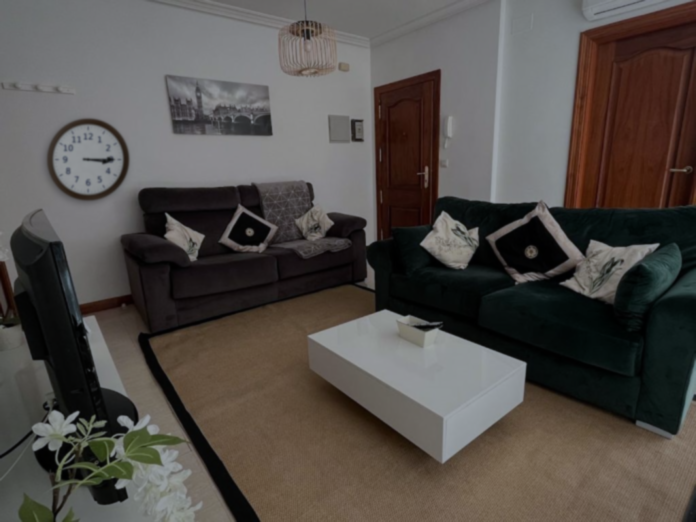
3:15
